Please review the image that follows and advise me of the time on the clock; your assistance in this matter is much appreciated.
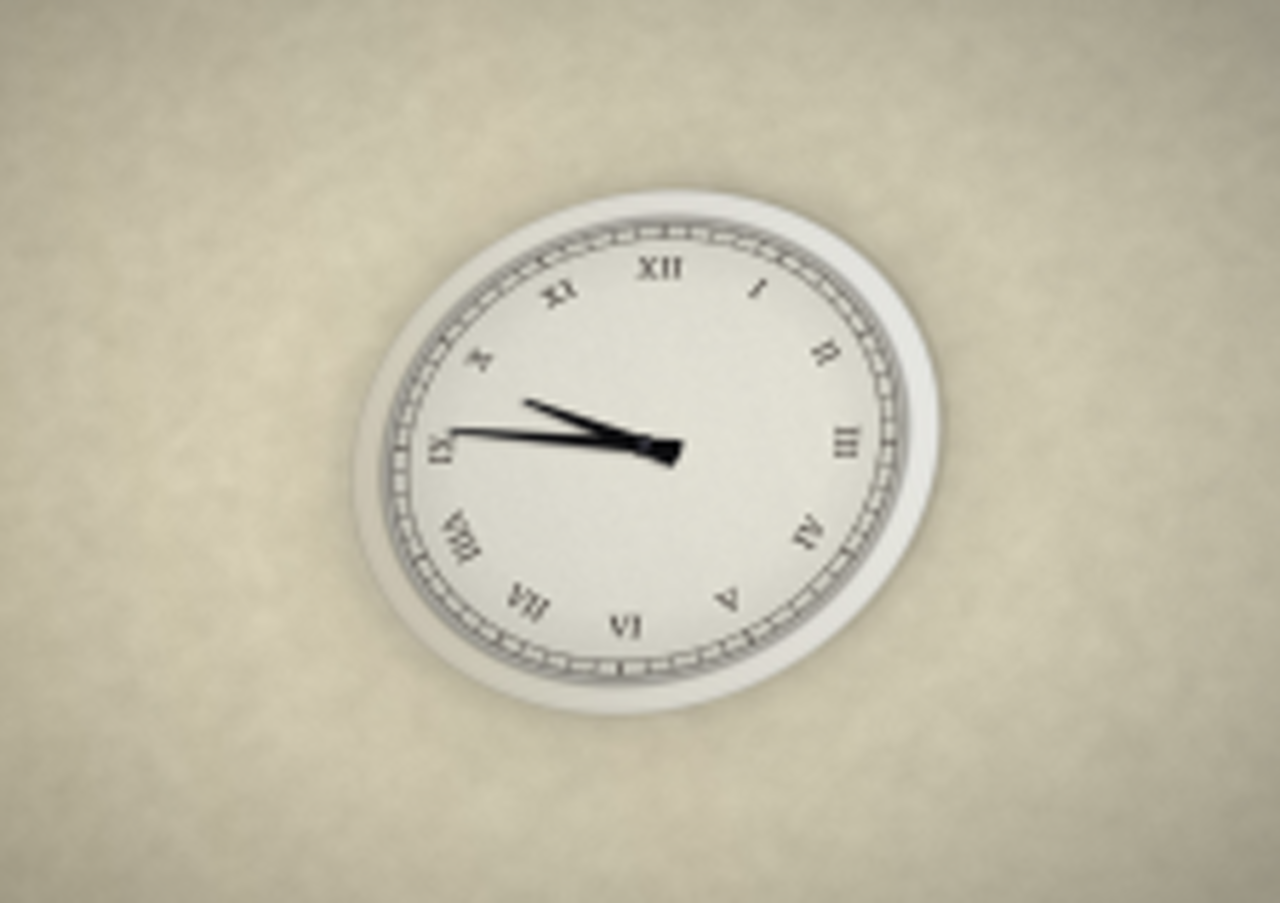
9:46
